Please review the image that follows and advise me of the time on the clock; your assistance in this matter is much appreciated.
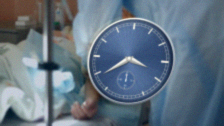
3:39
